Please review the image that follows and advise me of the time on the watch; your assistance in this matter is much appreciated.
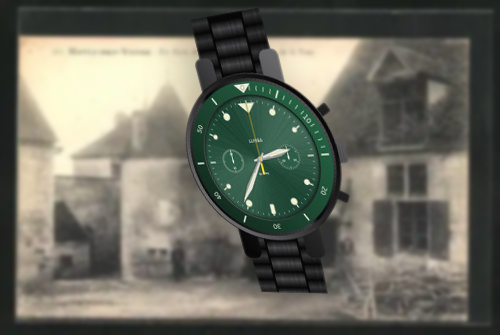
2:36
